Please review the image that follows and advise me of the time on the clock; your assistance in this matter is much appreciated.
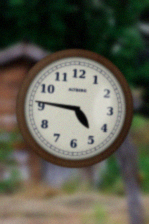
4:46
